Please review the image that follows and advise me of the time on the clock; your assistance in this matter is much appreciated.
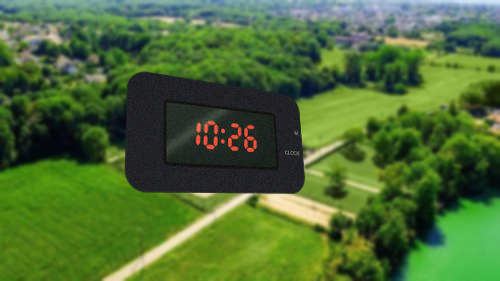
10:26
